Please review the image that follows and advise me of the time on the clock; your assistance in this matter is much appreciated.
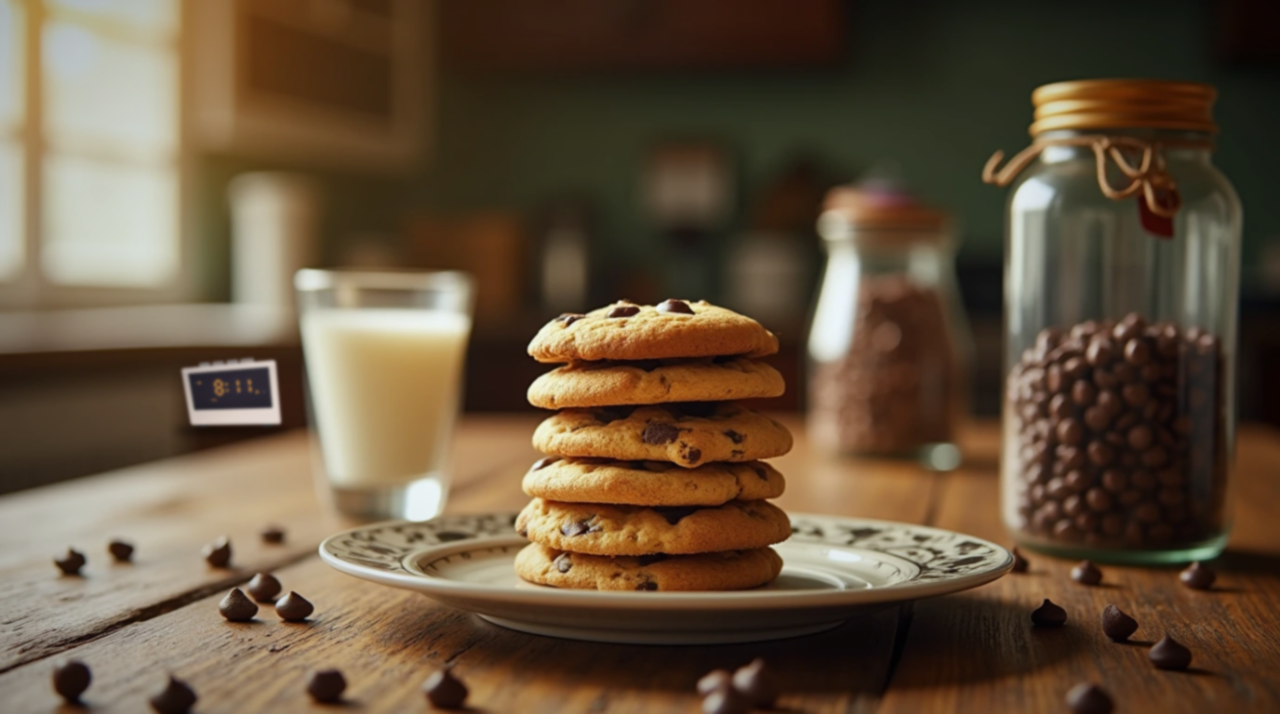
8:11
